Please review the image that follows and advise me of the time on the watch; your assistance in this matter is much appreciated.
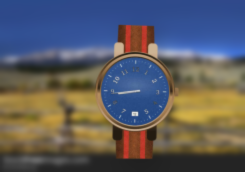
8:44
